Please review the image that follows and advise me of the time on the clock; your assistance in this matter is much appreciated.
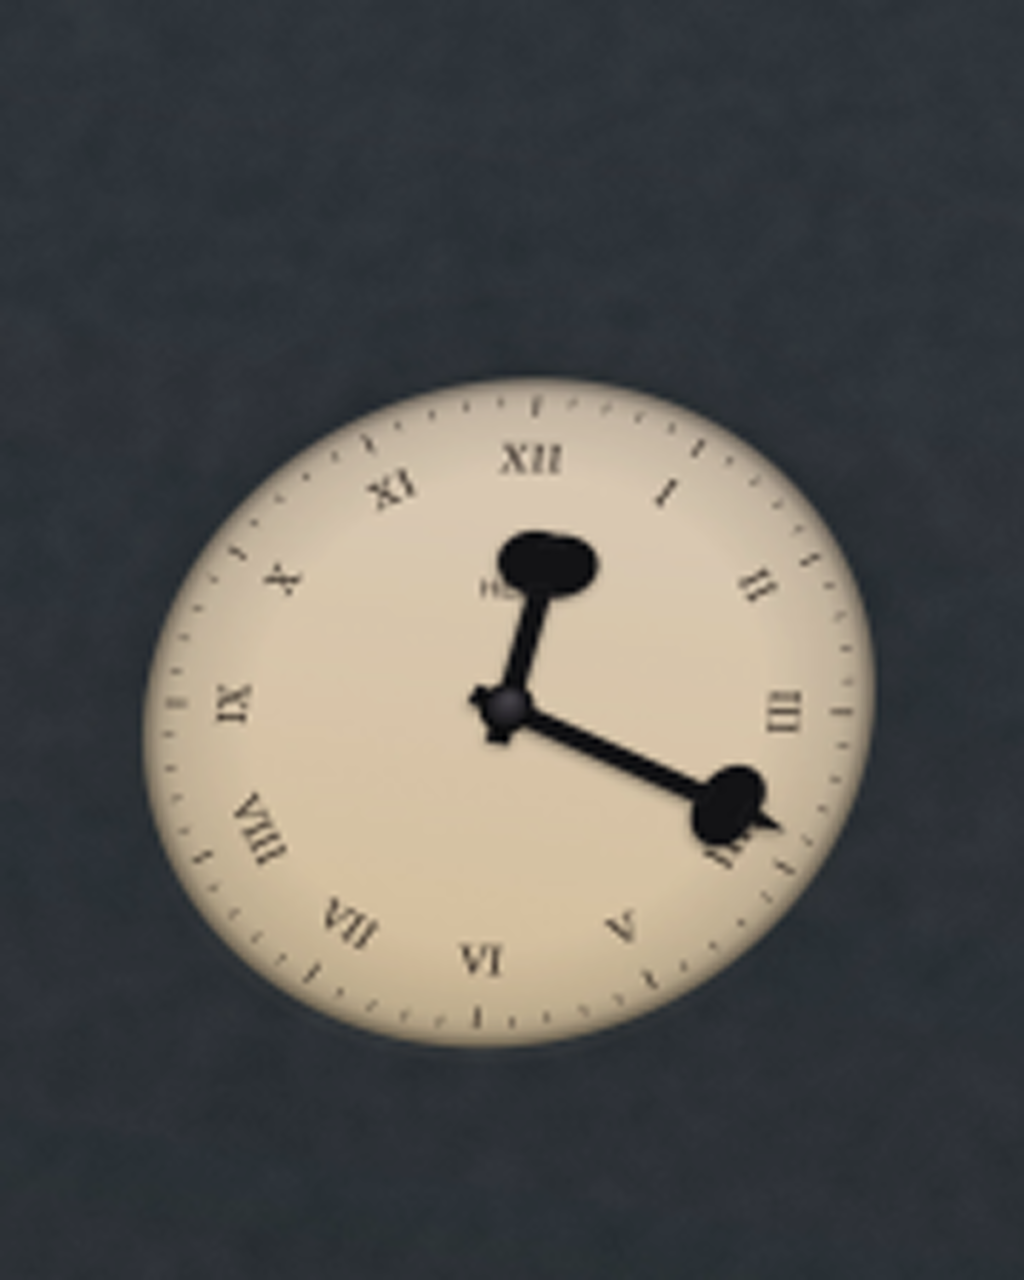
12:19
